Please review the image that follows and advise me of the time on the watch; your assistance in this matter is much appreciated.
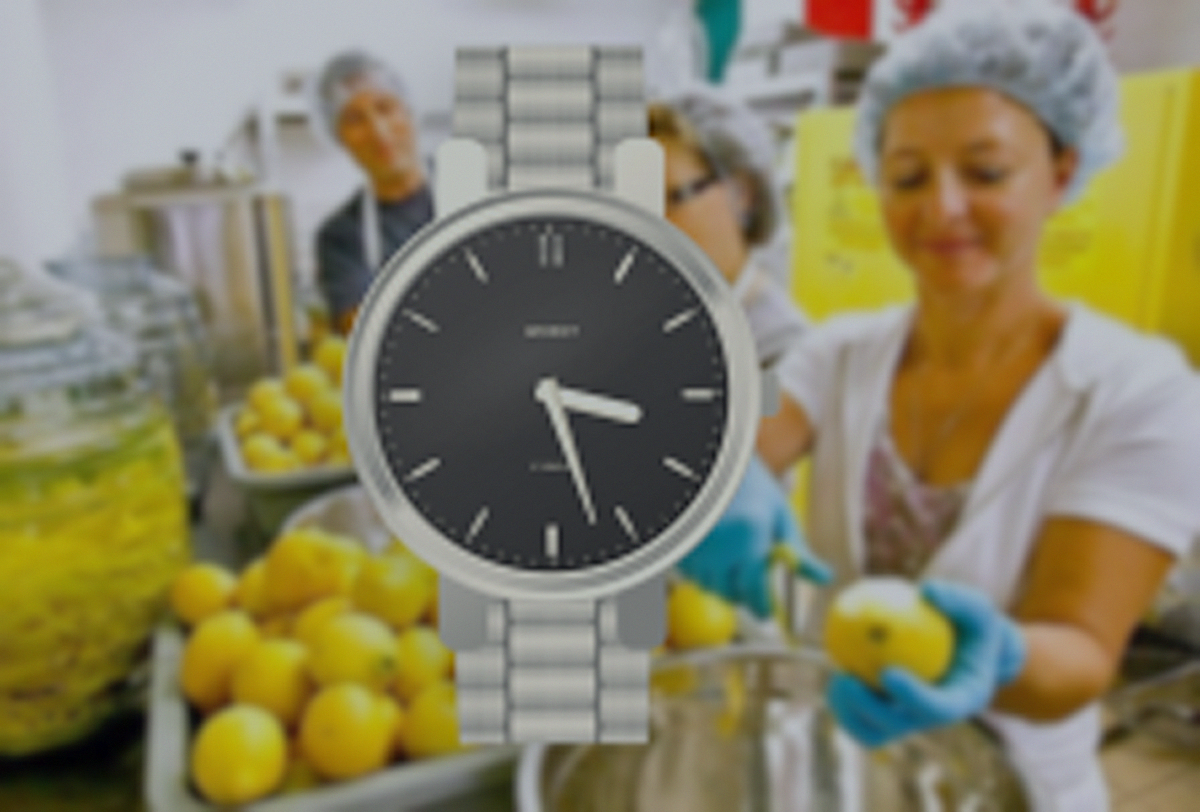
3:27
